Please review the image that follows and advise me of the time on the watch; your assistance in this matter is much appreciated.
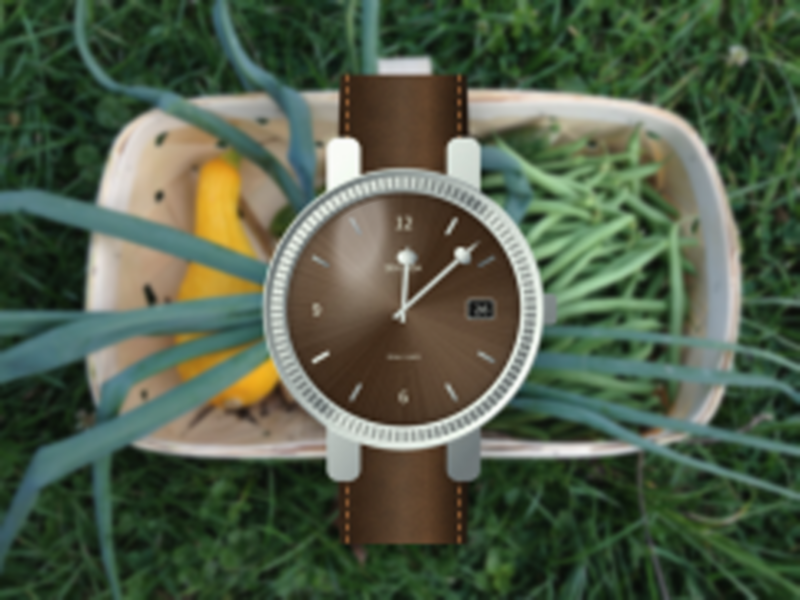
12:08
